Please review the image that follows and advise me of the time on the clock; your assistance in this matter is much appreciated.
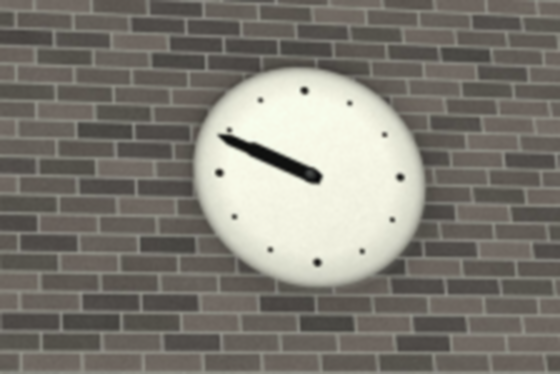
9:49
